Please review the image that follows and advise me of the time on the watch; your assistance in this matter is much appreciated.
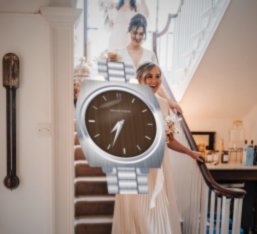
7:34
